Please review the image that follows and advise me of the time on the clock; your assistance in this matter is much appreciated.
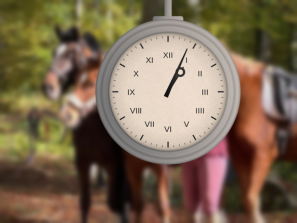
1:04
